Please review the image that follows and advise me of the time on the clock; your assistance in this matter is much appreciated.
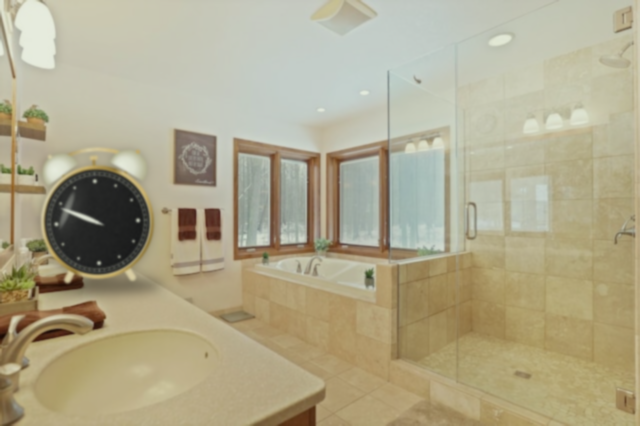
9:49
